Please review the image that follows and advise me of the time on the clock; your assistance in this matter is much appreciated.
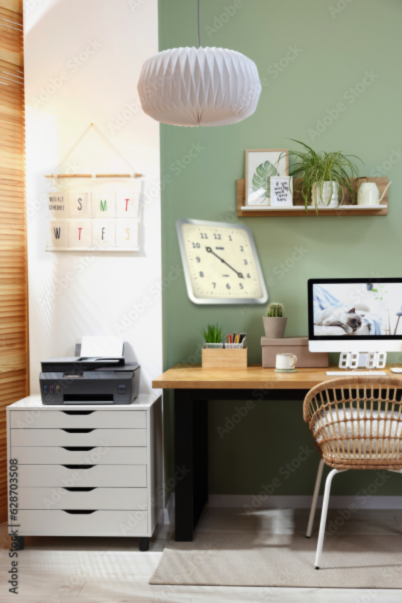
10:22
